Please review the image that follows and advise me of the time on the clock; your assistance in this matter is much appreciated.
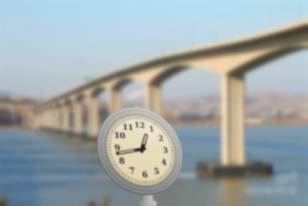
12:43
